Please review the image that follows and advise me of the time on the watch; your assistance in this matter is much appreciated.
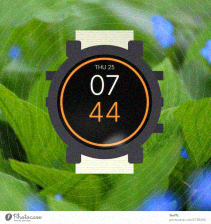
7:44
